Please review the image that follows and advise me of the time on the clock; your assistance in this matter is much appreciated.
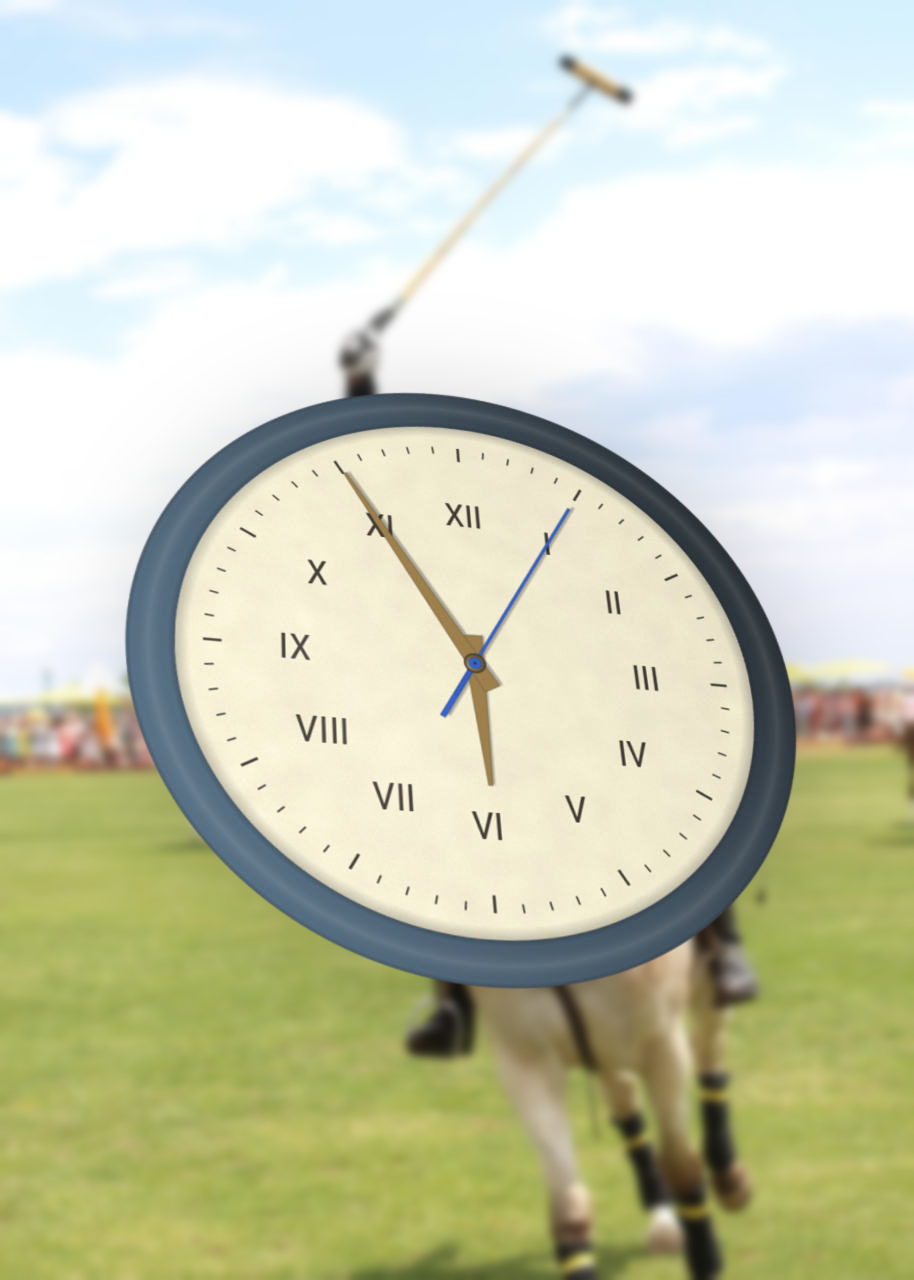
5:55:05
